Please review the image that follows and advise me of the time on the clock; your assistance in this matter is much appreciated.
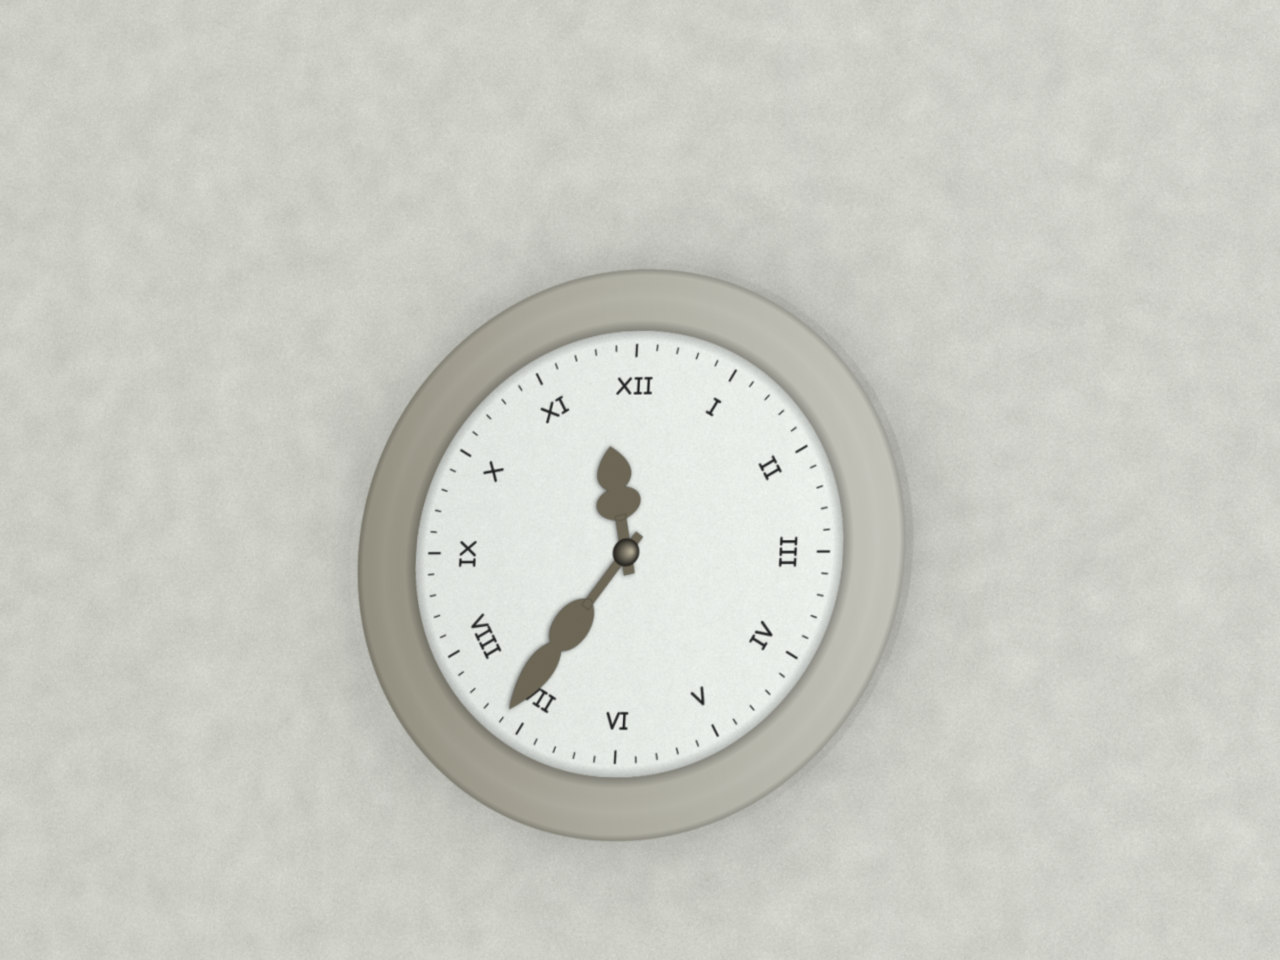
11:36
